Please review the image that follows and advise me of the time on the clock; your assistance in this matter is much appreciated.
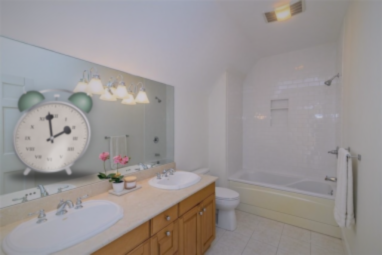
1:58
